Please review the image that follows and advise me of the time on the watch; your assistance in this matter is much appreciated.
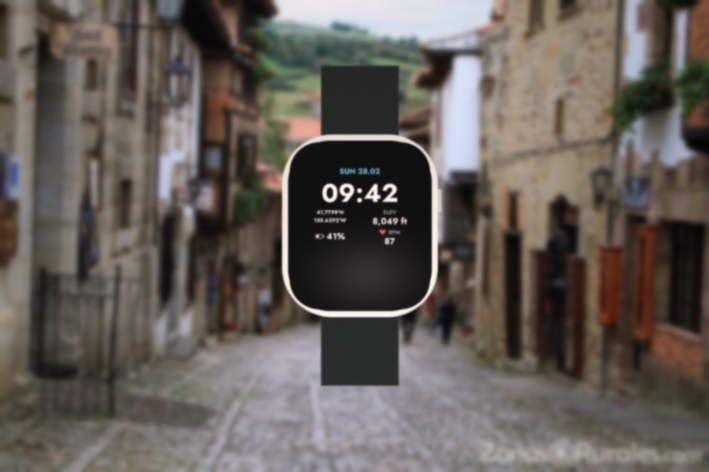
9:42
